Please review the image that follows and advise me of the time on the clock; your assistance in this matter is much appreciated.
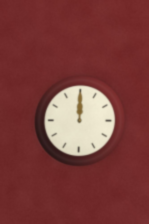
12:00
